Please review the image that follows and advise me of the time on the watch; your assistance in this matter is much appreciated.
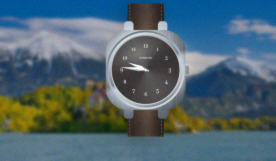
9:46
